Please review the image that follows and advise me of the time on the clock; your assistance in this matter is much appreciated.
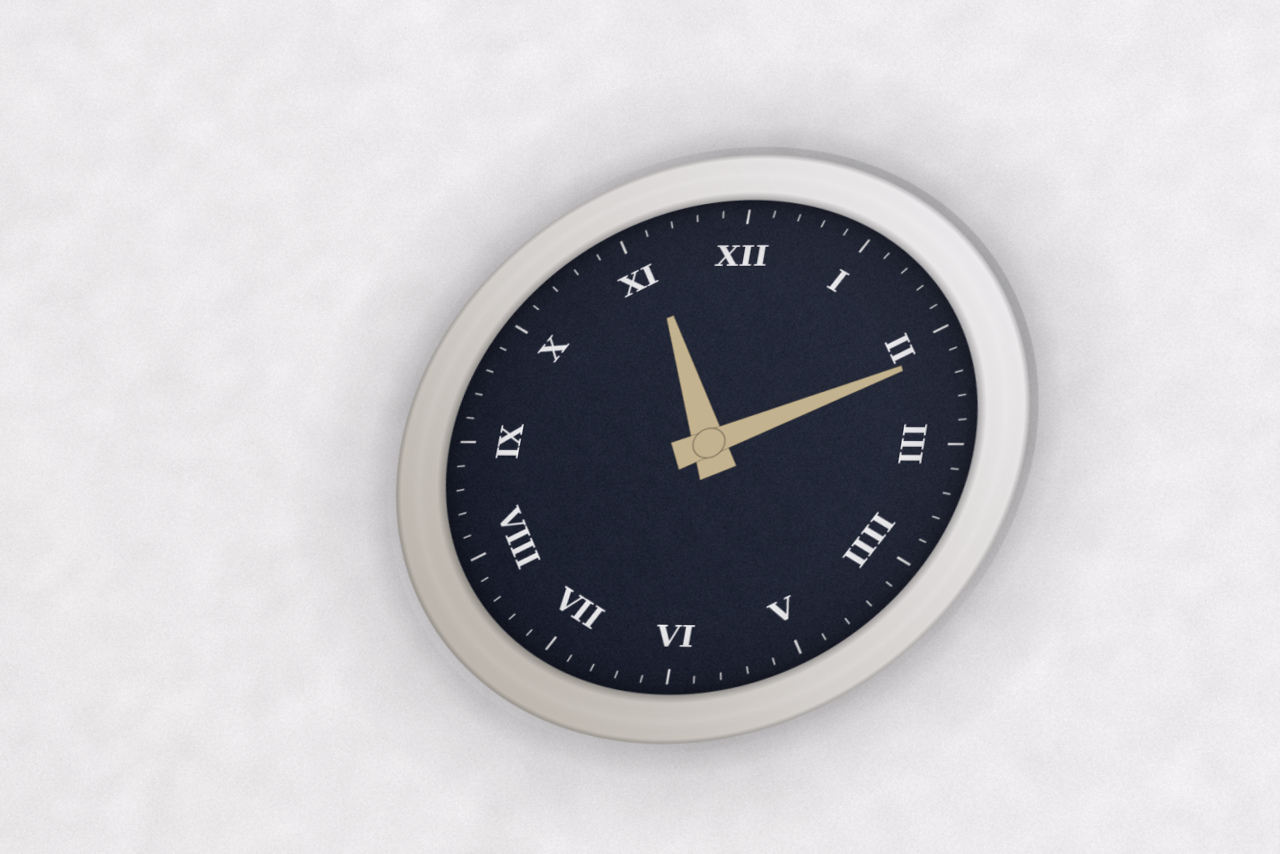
11:11
